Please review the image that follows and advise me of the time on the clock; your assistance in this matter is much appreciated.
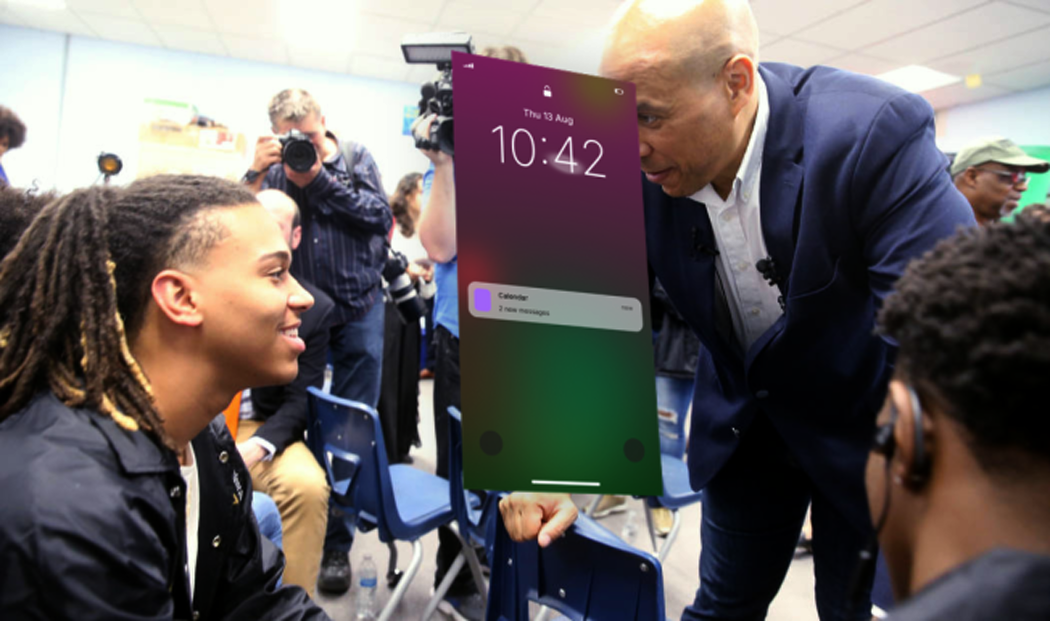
10:42
